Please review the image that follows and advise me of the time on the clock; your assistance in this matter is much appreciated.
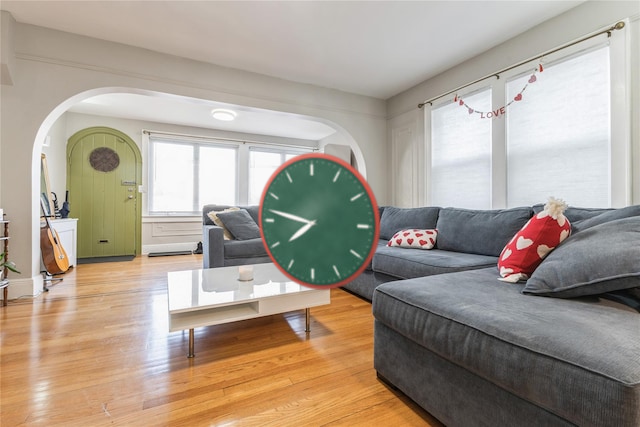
7:47
